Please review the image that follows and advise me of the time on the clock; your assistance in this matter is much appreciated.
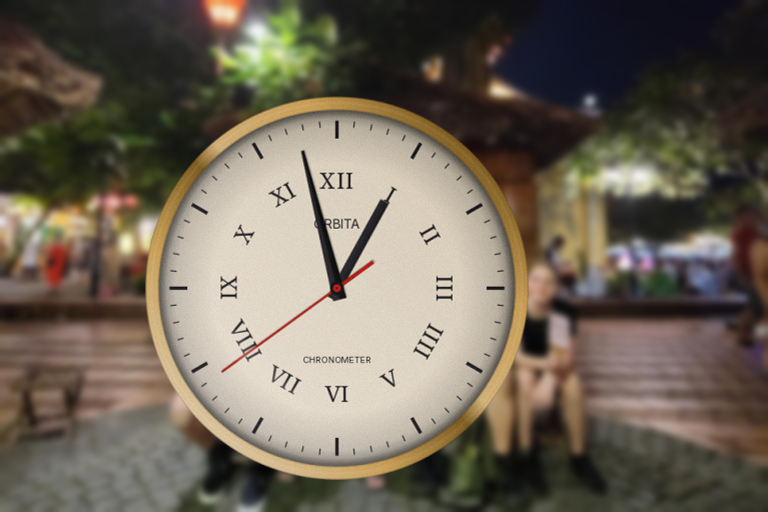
12:57:39
